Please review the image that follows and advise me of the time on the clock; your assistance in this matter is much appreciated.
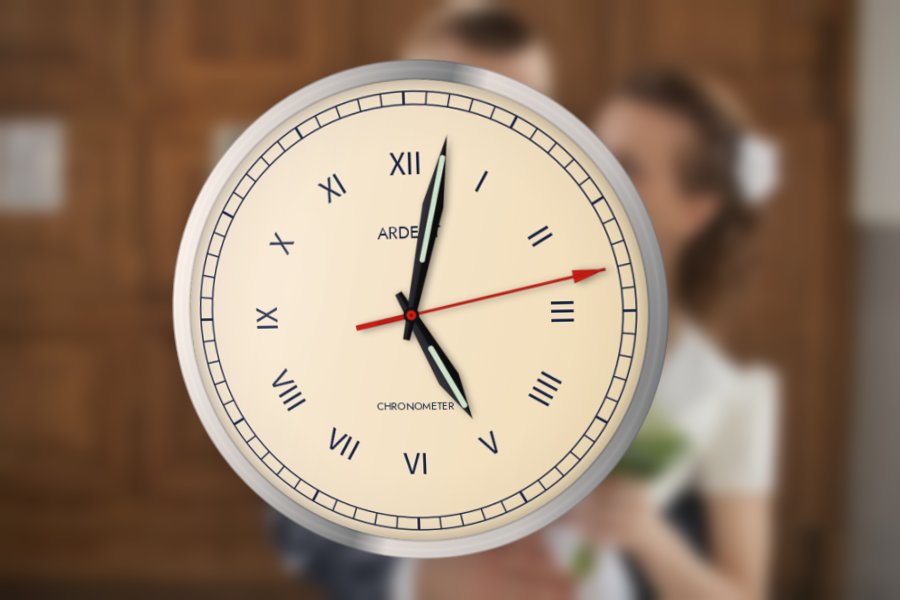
5:02:13
